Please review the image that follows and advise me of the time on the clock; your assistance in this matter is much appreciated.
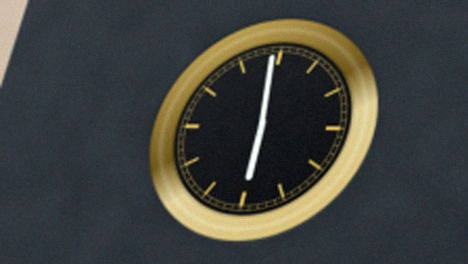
5:59
